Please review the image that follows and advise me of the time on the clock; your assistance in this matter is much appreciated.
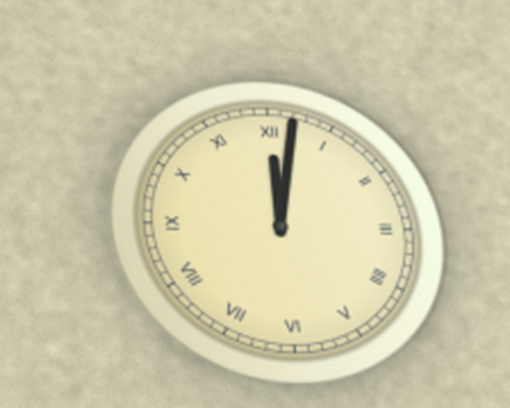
12:02
